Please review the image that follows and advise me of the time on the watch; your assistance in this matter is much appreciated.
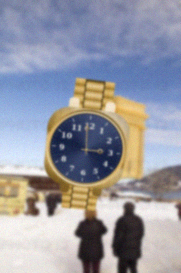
2:59
